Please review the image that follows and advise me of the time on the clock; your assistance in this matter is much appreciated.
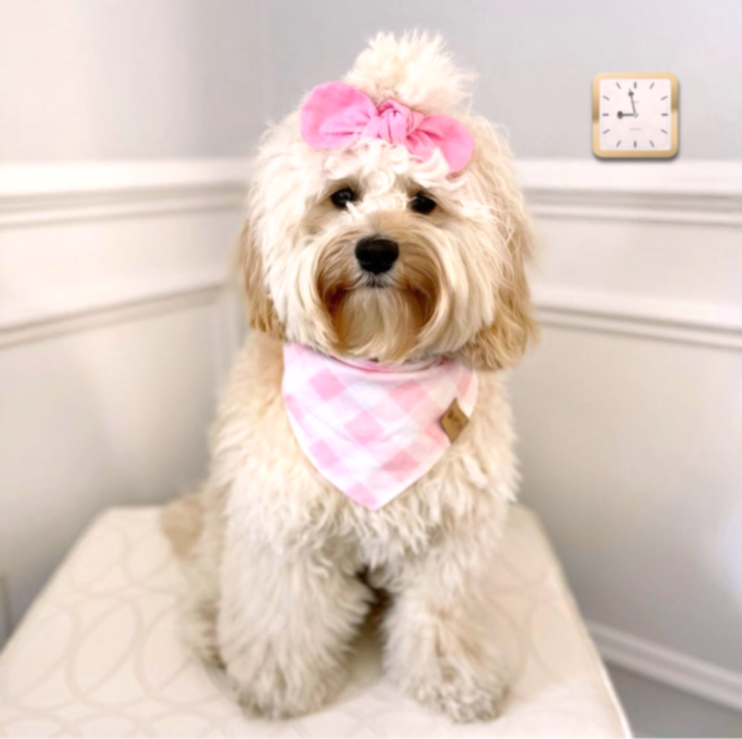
8:58
